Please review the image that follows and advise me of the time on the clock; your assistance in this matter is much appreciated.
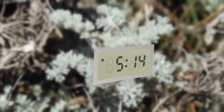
5:14
